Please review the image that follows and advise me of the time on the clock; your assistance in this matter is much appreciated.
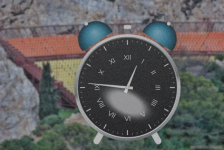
12:46
